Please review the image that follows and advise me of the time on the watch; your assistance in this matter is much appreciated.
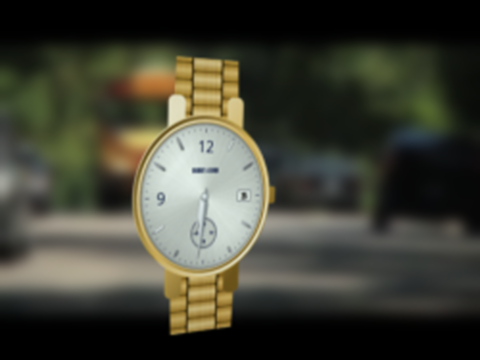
6:31
